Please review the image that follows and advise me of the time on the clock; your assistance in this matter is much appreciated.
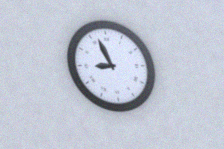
8:57
